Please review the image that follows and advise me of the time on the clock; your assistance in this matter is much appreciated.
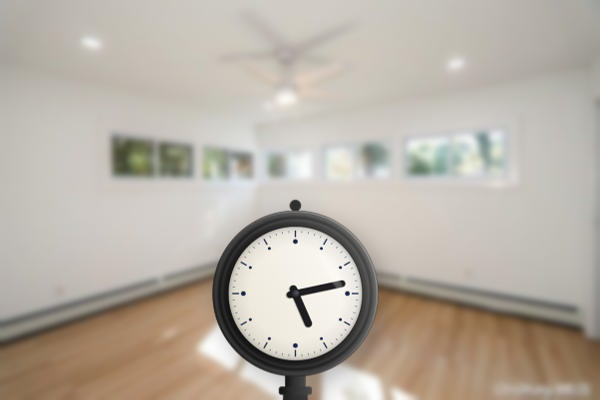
5:13
